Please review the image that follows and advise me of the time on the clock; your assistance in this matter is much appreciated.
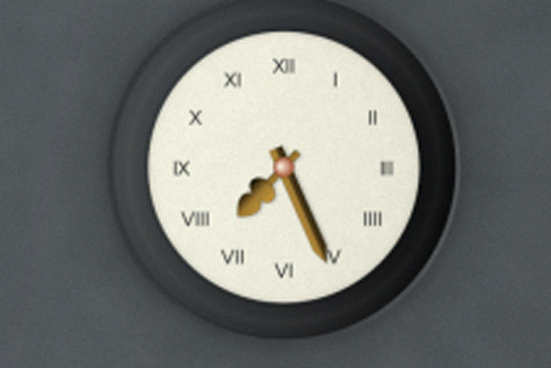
7:26
